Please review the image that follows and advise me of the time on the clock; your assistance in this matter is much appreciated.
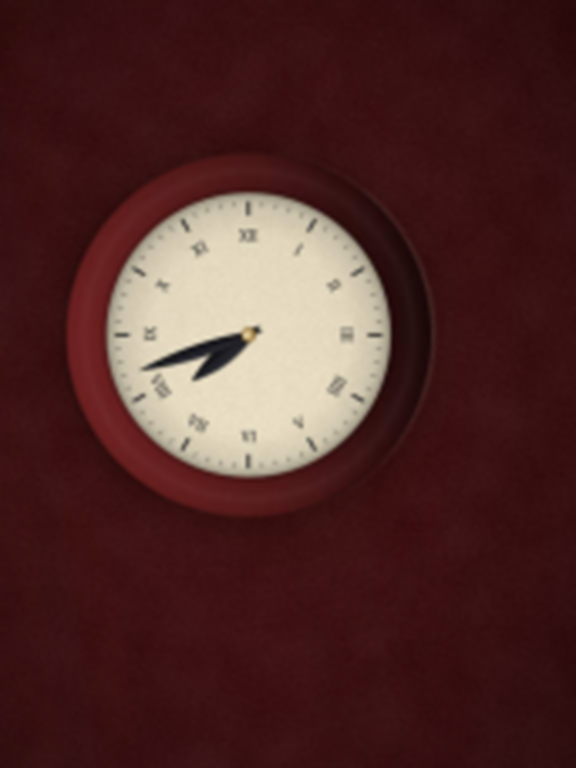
7:42
